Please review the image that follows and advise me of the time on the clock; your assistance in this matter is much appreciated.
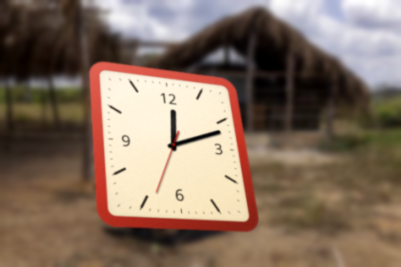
12:11:34
